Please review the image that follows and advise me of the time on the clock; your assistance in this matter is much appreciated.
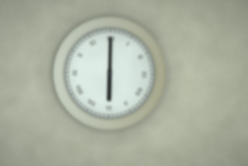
6:00
